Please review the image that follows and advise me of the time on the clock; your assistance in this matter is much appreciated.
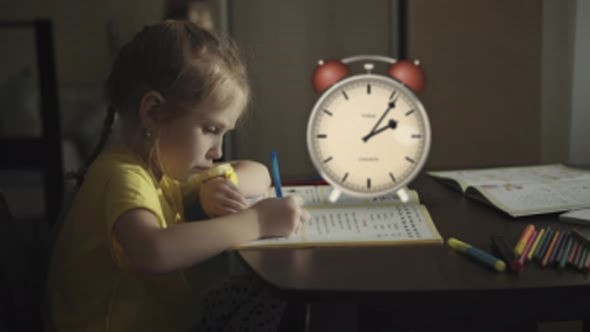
2:06
